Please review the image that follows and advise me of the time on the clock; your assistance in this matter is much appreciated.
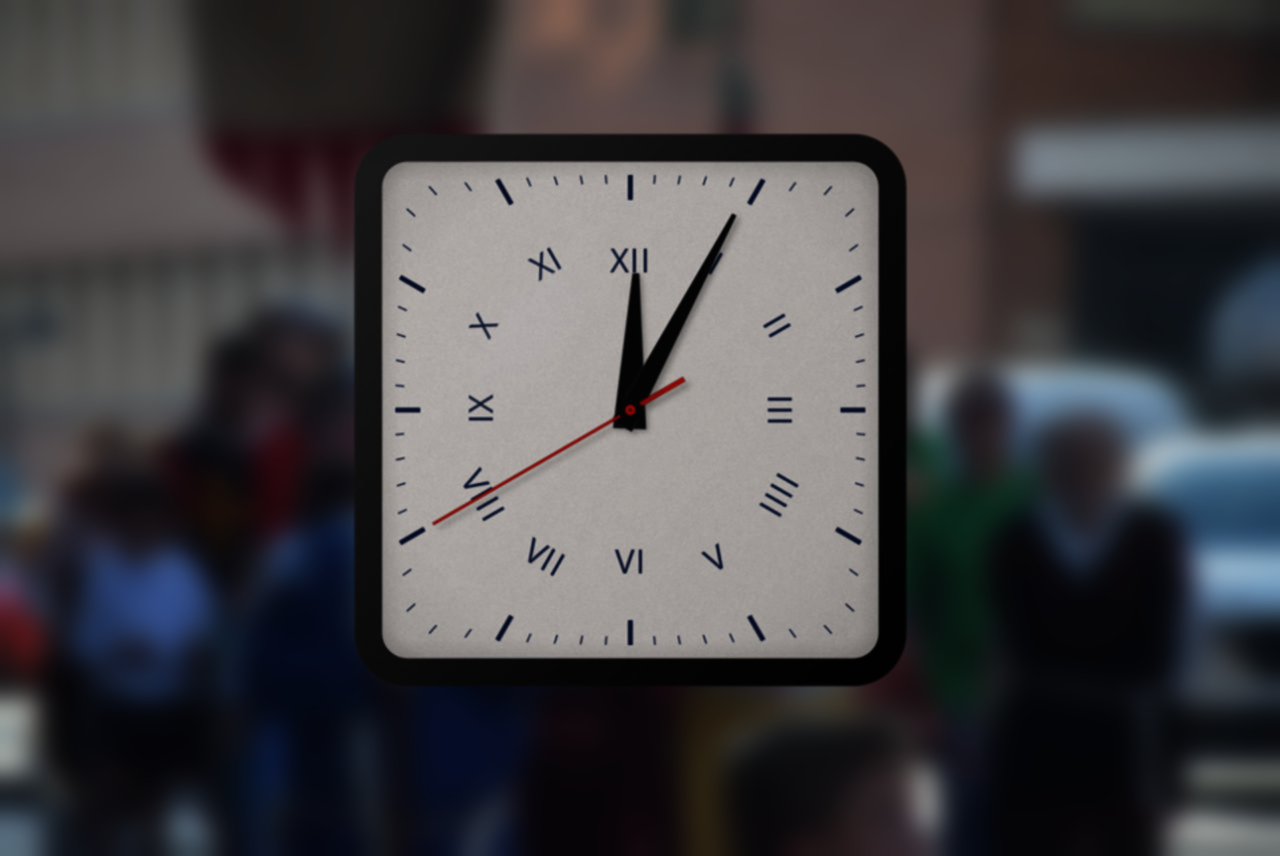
12:04:40
